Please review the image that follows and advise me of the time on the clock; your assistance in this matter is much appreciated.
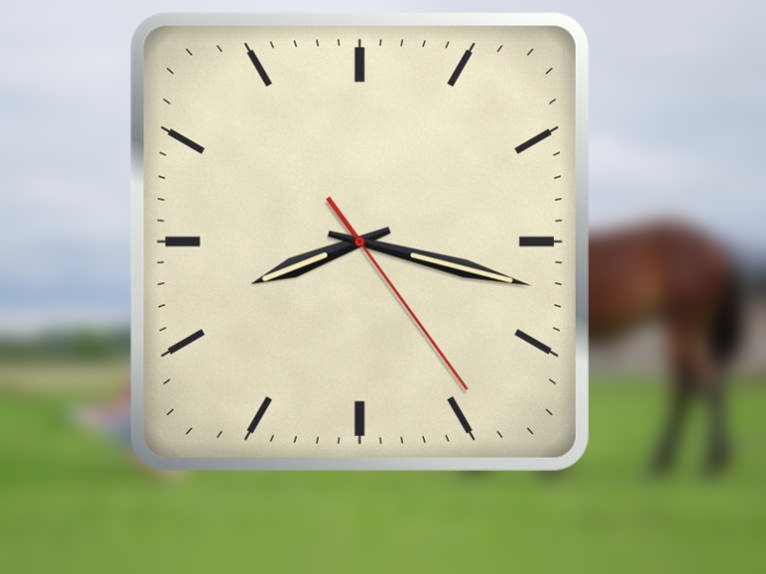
8:17:24
